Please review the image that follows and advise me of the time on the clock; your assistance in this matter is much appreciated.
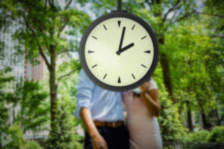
2:02
